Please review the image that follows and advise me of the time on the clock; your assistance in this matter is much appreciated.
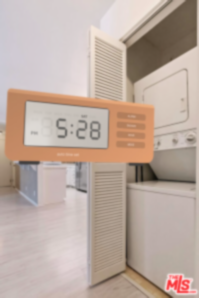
5:28
